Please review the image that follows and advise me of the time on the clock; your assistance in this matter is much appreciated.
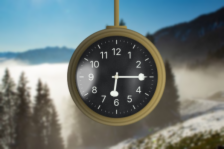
6:15
